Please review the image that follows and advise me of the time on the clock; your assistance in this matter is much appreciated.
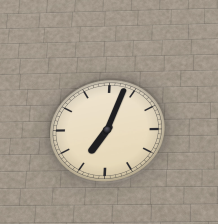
7:03
